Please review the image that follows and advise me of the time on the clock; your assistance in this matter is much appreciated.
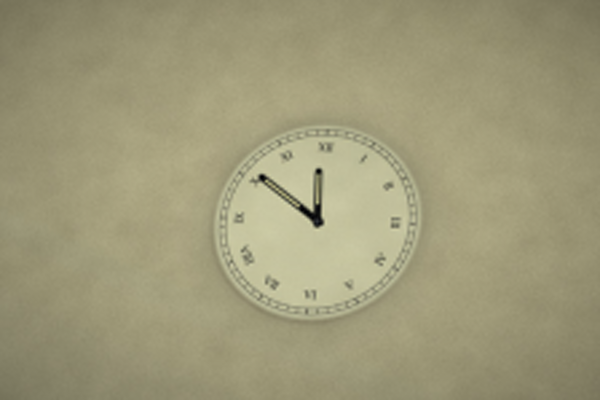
11:51
